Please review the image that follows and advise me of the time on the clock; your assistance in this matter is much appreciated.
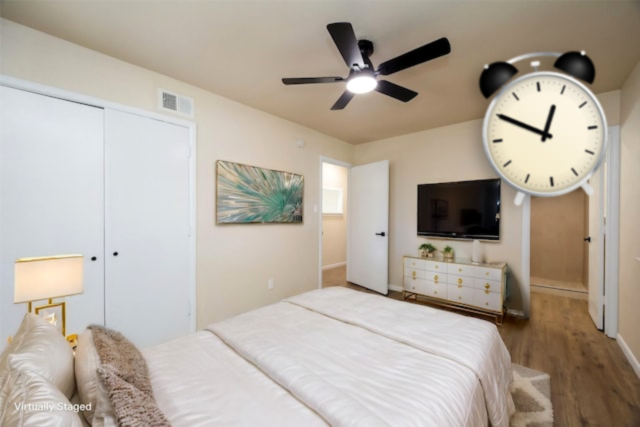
12:50
